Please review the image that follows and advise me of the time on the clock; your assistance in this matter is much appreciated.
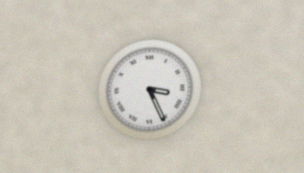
3:26
